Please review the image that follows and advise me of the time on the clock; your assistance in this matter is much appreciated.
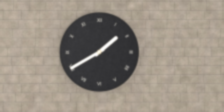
1:40
